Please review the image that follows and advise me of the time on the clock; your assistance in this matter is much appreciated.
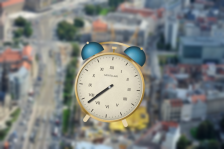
7:38
